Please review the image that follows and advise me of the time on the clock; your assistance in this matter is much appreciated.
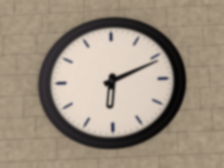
6:11
